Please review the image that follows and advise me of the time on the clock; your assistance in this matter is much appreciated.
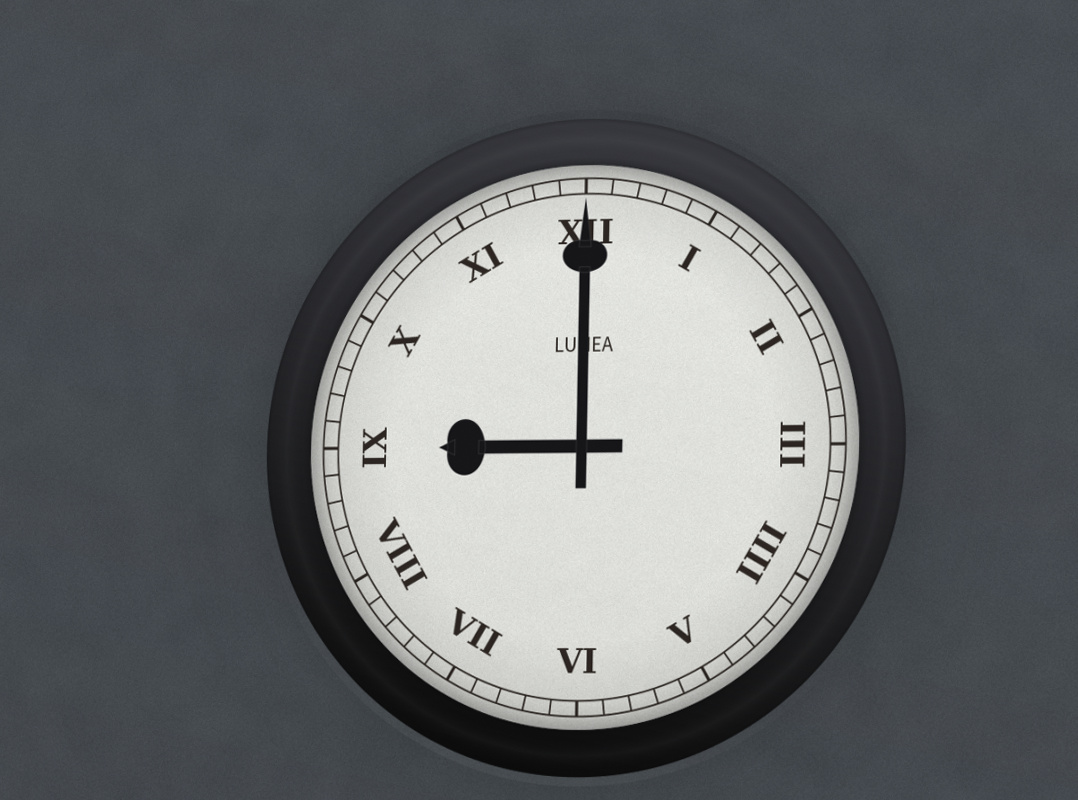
9:00
